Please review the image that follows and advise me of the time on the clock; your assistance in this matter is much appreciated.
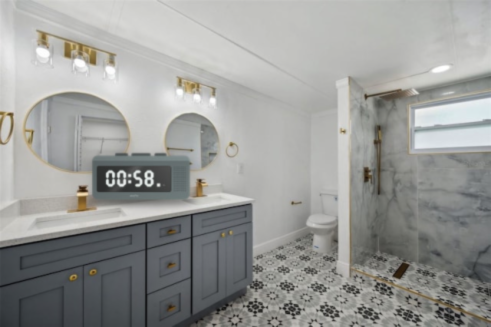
0:58
